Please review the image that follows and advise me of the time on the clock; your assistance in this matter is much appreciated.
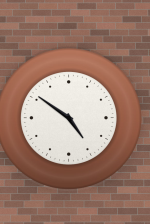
4:51
